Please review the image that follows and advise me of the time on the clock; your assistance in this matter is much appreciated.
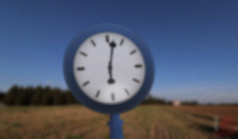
6:02
